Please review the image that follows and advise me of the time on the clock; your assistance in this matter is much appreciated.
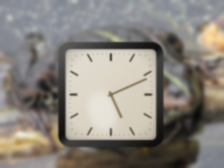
5:11
